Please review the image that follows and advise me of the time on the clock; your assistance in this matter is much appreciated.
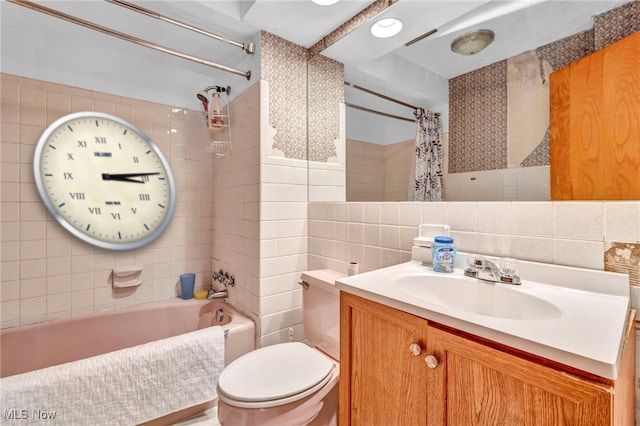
3:14
